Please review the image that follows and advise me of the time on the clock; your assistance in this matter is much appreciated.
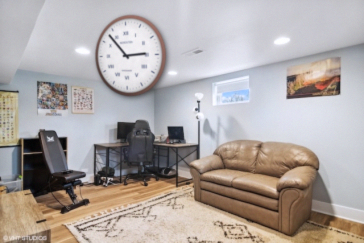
2:53
